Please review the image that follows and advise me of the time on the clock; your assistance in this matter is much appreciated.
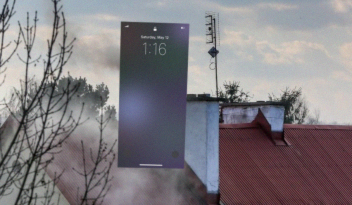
1:16
